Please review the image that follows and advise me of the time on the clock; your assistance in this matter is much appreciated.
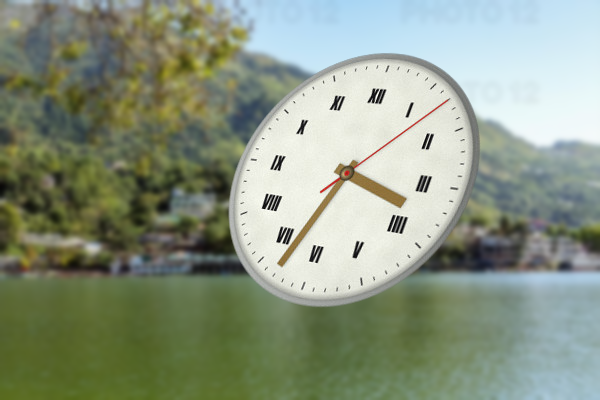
3:33:07
